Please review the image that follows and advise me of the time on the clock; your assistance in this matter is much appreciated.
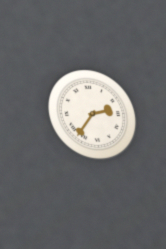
2:37
